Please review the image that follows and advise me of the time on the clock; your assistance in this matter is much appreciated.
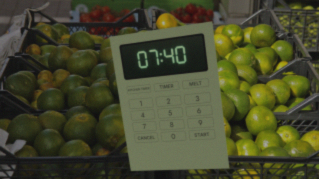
7:40
